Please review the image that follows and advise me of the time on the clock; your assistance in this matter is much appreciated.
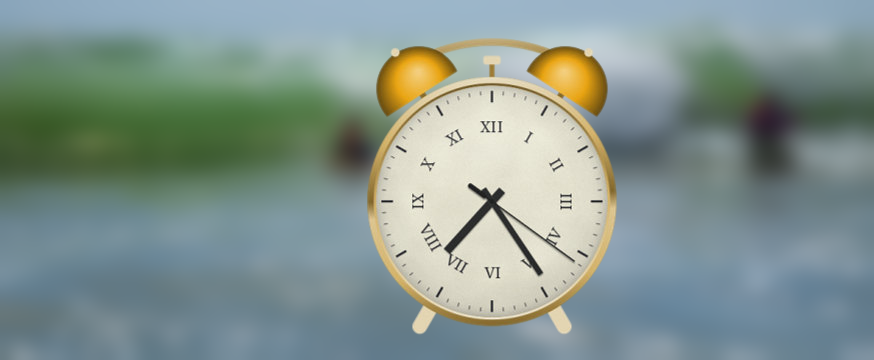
7:24:21
